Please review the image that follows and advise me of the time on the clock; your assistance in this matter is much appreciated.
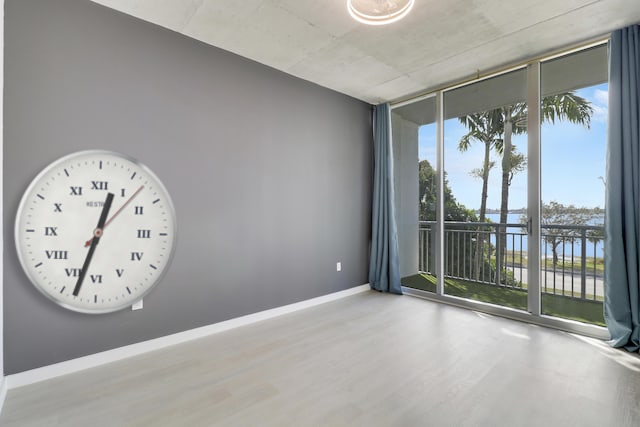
12:33:07
